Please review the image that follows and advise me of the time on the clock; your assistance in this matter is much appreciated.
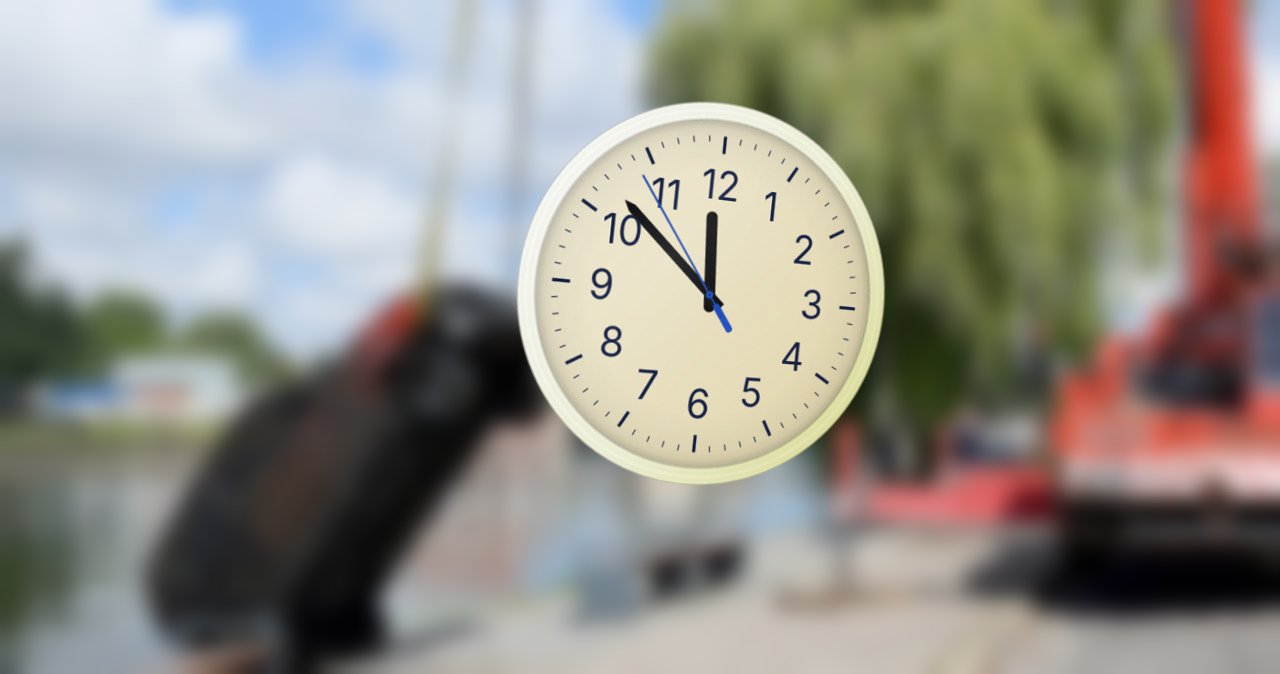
11:51:54
